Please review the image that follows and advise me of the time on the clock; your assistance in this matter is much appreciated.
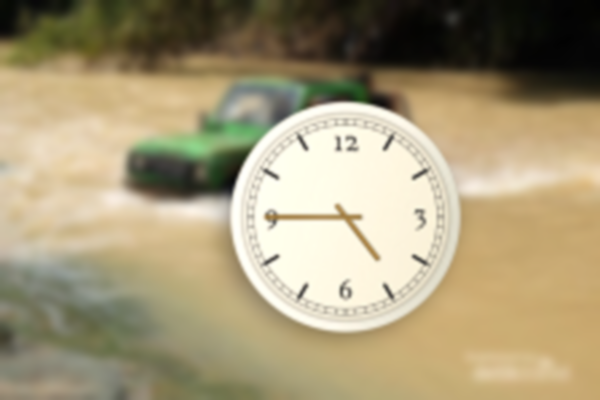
4:45
